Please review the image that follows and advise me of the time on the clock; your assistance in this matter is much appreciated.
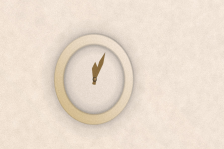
12:04
